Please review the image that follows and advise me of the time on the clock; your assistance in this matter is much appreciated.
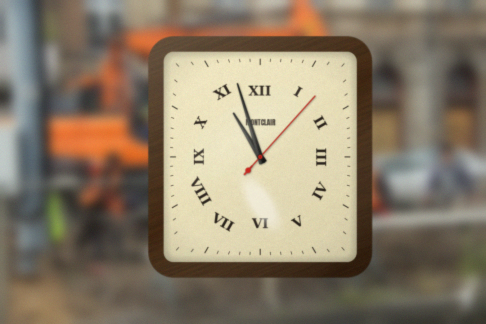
10:57:07
